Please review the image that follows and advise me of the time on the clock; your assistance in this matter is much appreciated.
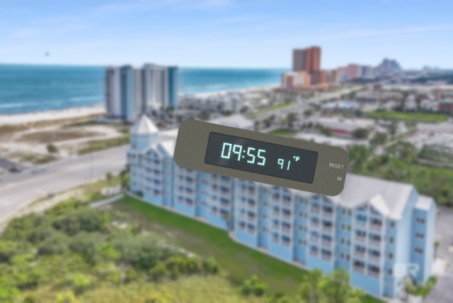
9:55
